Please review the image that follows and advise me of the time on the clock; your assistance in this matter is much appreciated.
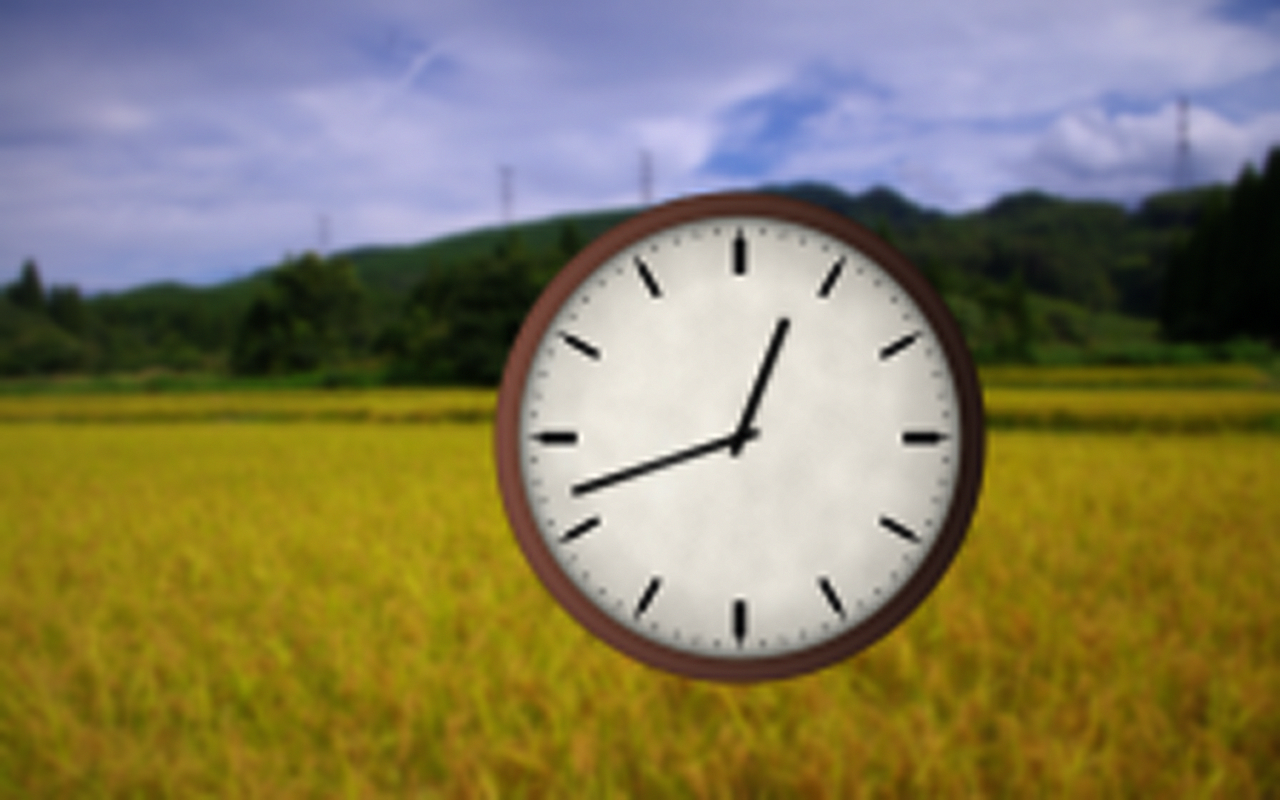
12:42
